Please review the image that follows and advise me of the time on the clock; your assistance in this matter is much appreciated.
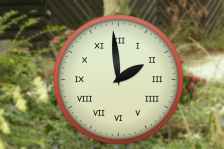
1:59
